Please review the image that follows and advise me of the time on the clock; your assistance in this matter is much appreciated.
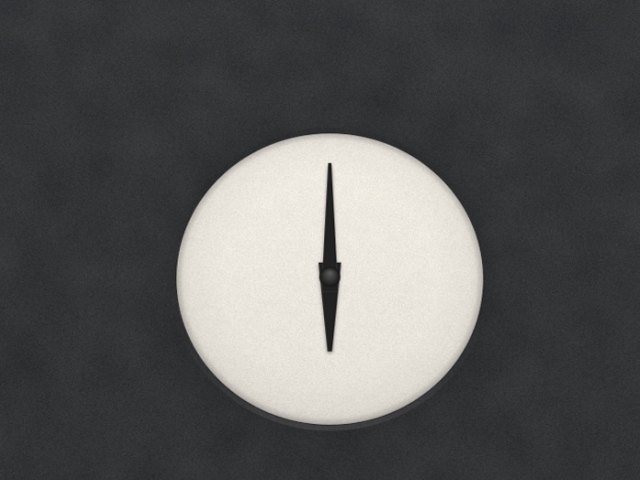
6:00
